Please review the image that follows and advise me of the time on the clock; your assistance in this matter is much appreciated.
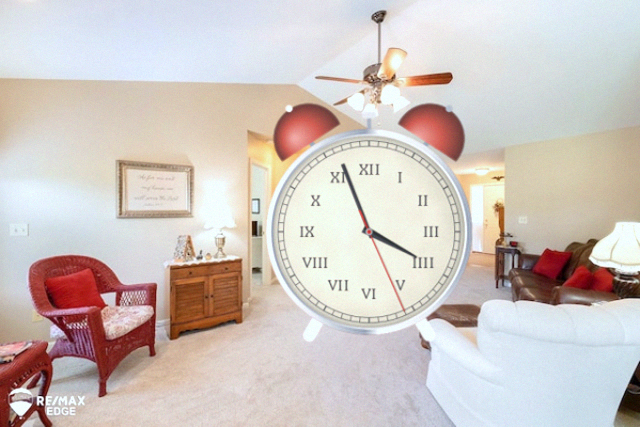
3:56:26
